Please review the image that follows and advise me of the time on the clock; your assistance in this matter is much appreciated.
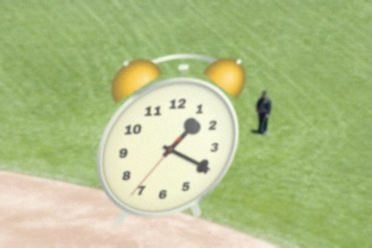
1:19:36
